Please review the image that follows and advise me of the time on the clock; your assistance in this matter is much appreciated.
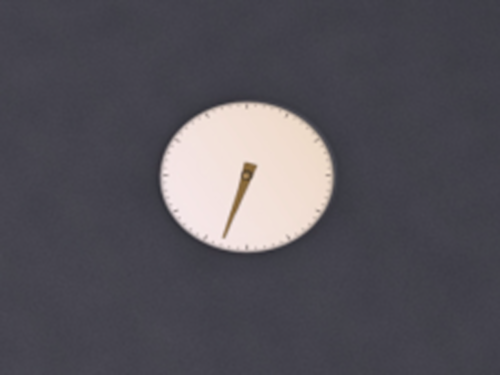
6:33
